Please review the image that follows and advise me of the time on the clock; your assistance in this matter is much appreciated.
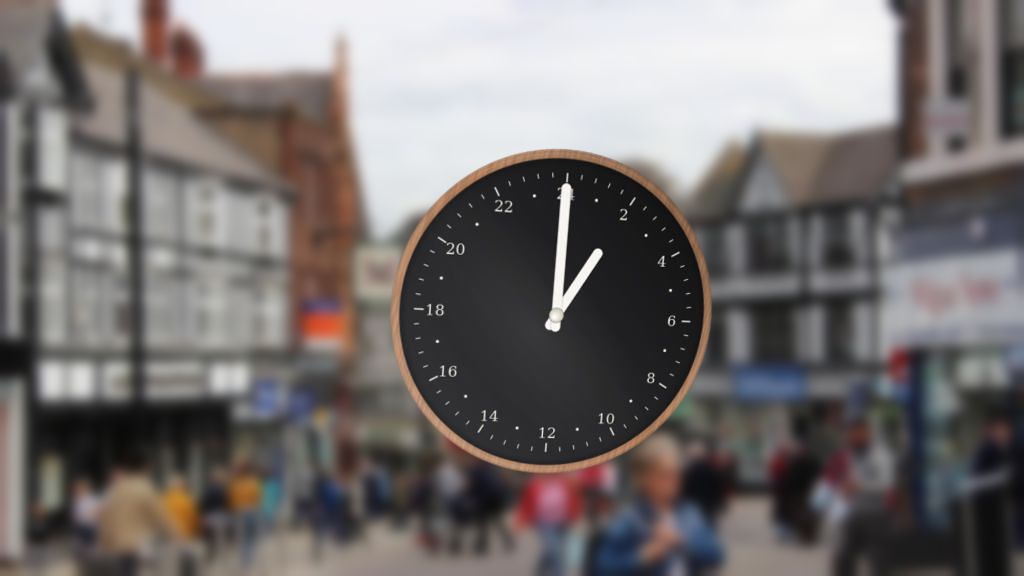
2:00
